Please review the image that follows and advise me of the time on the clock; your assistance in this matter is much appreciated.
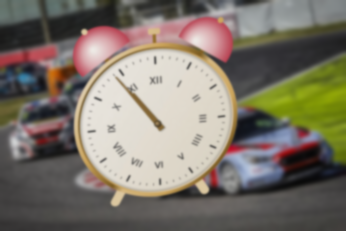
10:54
